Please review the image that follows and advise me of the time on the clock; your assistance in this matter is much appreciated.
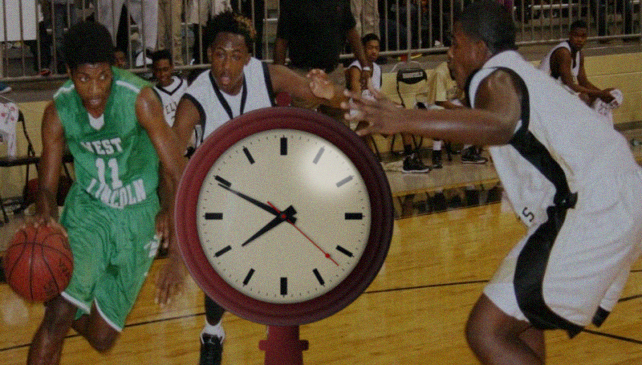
7:49:22
